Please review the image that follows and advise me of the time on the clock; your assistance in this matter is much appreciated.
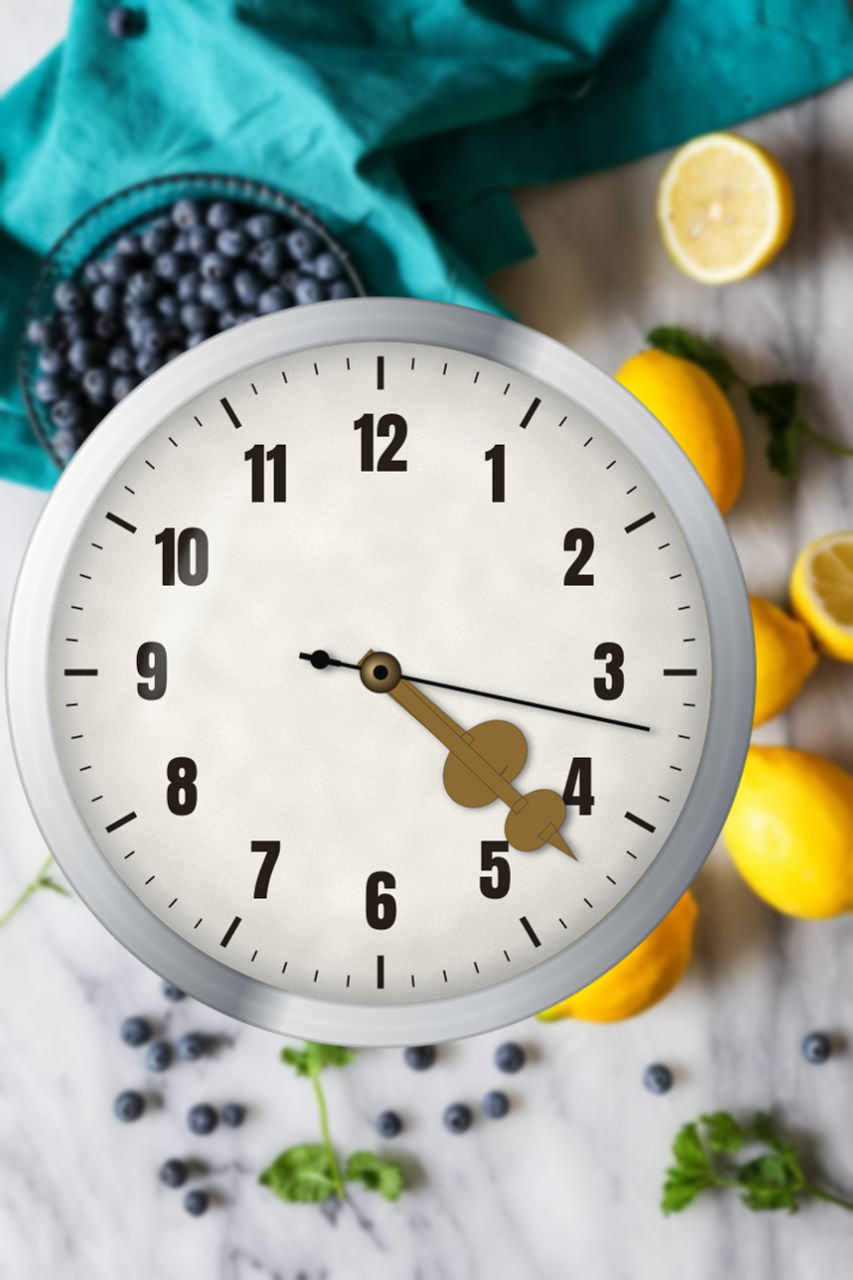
4:22:17
